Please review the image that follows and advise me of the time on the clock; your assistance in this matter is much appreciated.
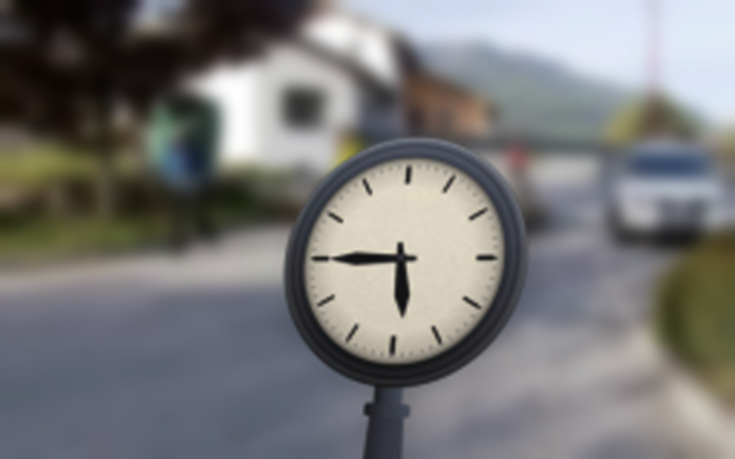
5:45
